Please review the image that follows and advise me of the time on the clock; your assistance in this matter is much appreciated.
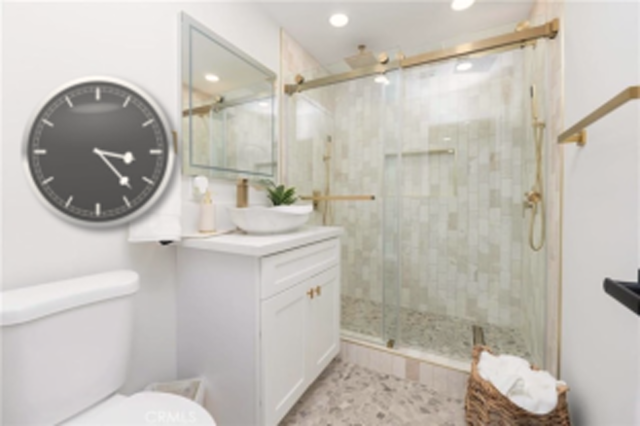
3:23
